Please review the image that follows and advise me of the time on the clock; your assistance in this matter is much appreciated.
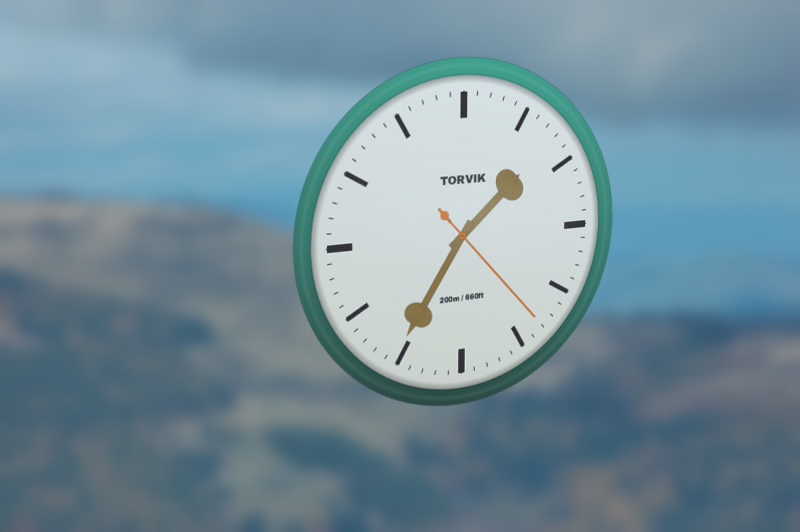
1:35:23
